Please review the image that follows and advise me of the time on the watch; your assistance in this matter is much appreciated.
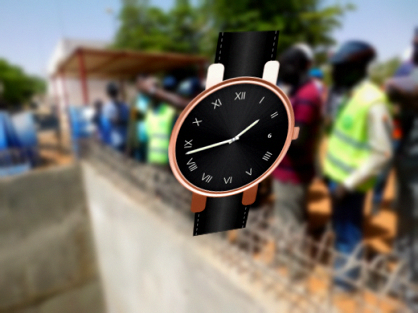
1:43
